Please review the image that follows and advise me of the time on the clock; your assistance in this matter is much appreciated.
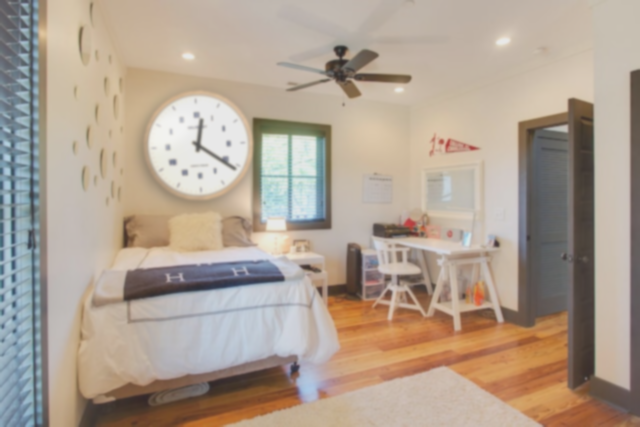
12:21
